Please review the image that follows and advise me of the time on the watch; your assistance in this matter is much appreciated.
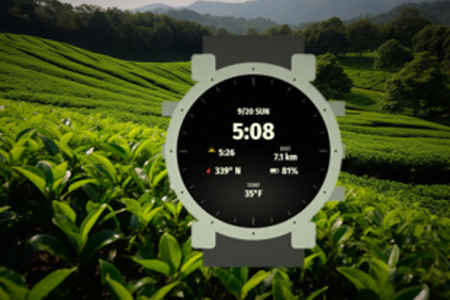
5:08
